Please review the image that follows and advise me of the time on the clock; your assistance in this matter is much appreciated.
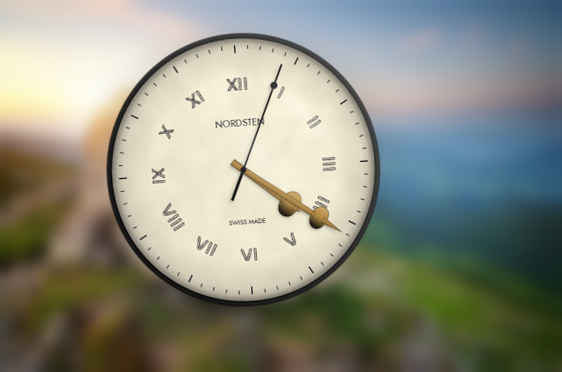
4:21:04
